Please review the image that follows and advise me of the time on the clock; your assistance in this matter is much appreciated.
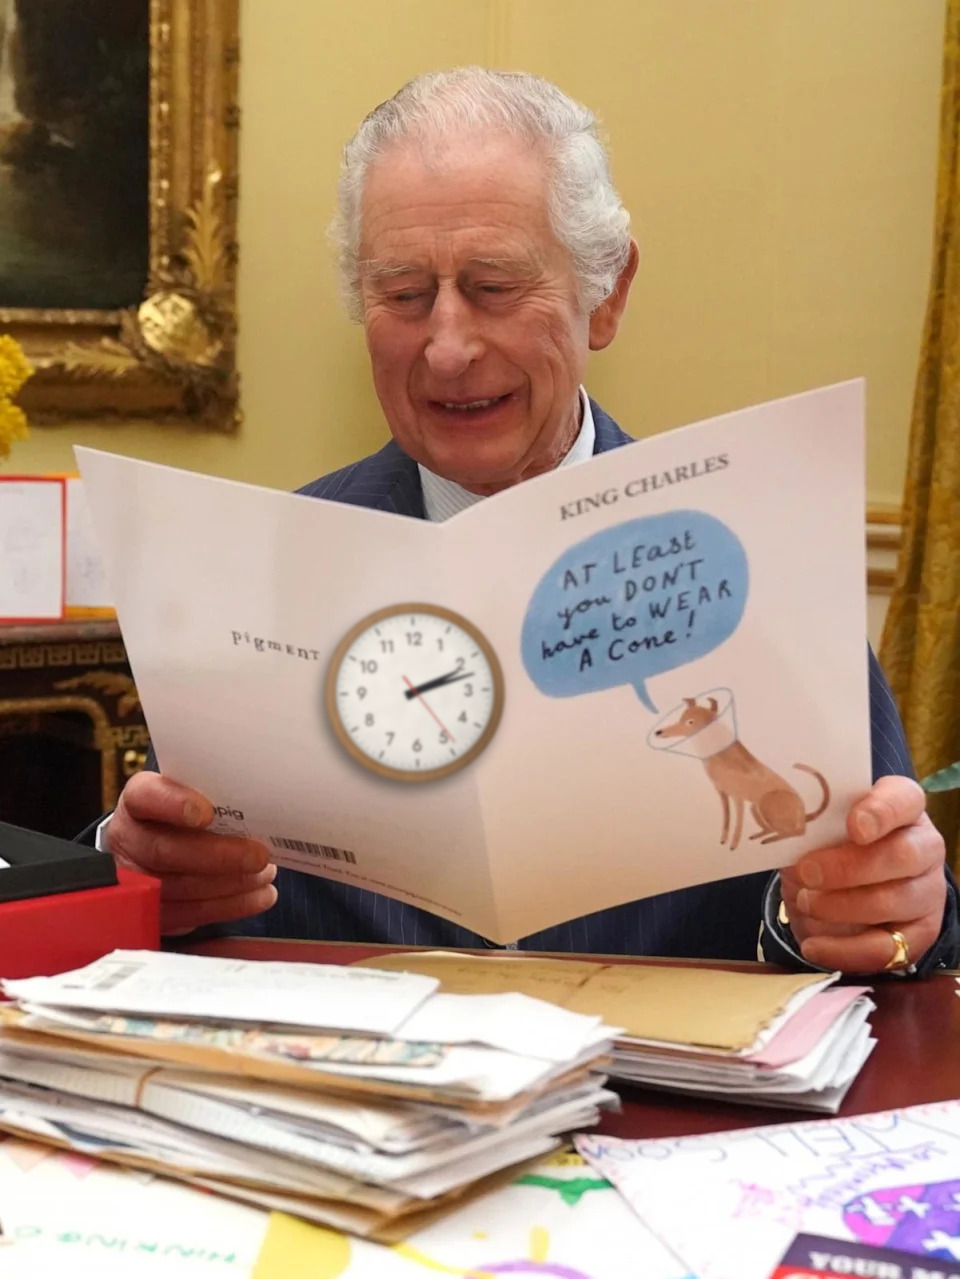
2:12:24
